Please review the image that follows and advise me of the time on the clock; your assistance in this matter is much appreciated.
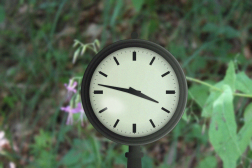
3:47
